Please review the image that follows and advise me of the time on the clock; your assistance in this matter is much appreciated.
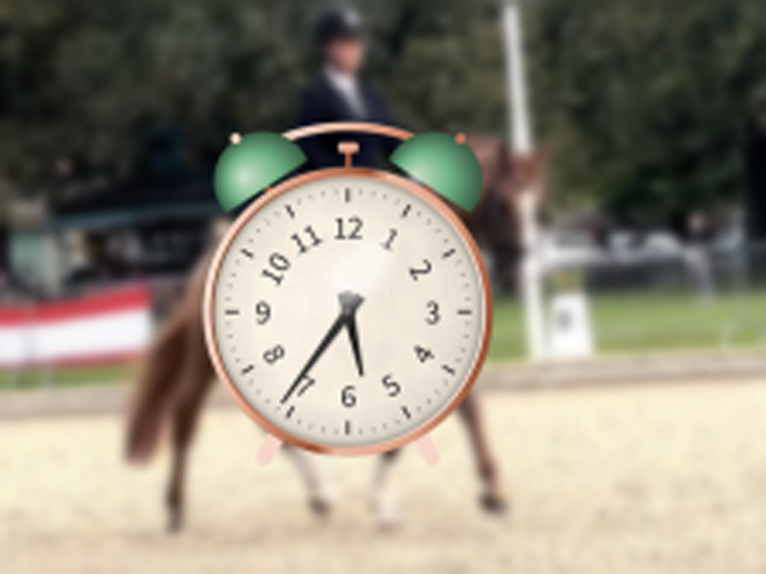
5:36
